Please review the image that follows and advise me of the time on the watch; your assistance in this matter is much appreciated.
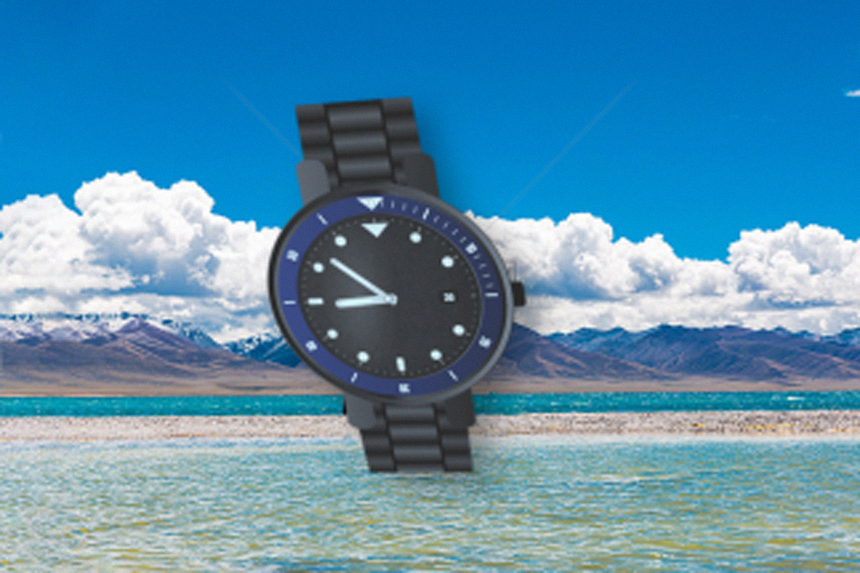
8:52
